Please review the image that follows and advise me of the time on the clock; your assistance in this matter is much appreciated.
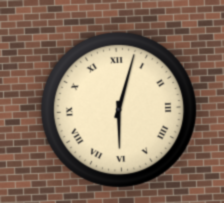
6:03
